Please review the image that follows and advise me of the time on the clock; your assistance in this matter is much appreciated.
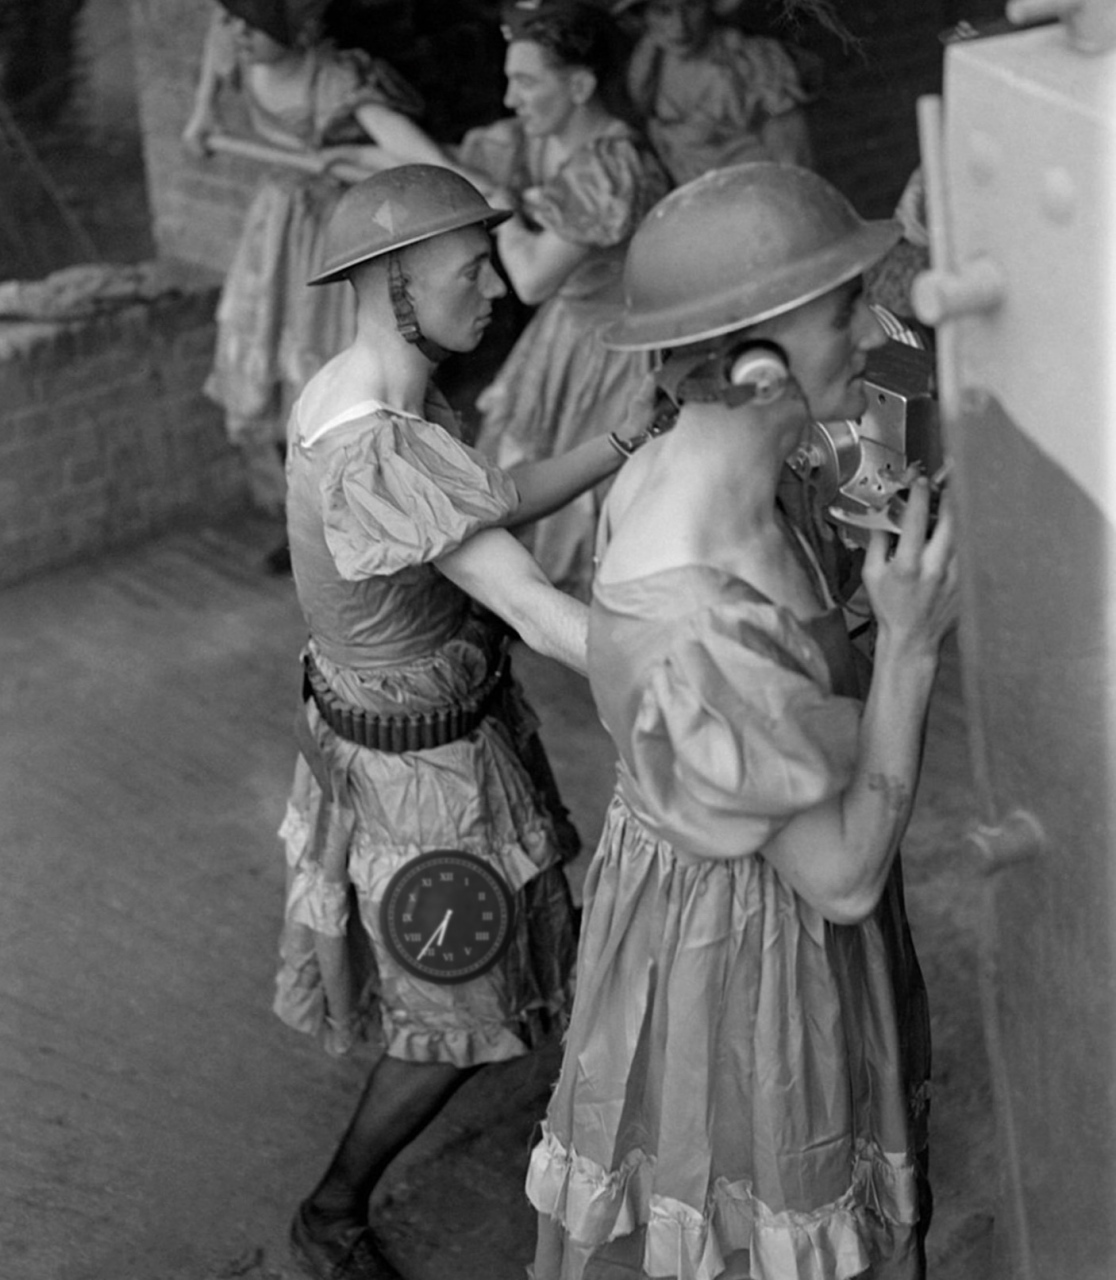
6:36
